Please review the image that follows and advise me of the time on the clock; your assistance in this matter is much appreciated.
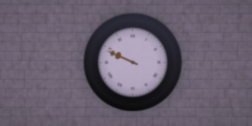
9:49
